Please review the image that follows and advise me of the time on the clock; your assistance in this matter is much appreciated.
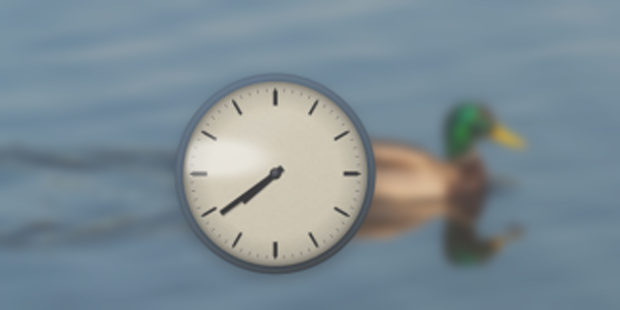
7:39
